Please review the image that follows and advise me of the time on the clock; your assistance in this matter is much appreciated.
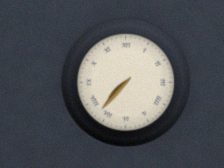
7:37
